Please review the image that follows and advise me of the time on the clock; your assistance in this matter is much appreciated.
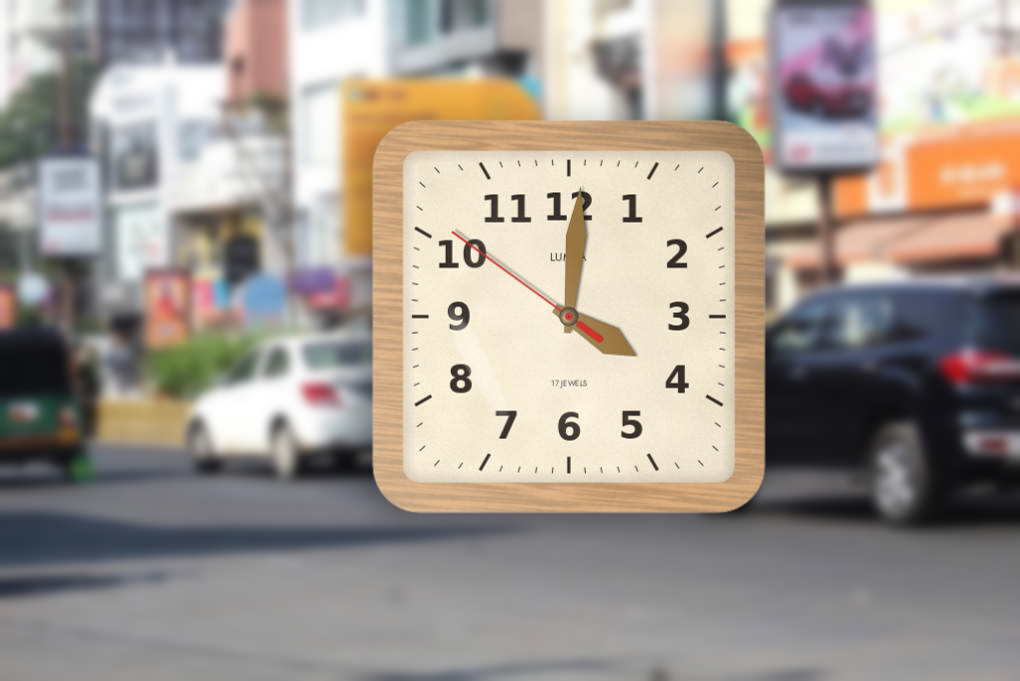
4:00:51
